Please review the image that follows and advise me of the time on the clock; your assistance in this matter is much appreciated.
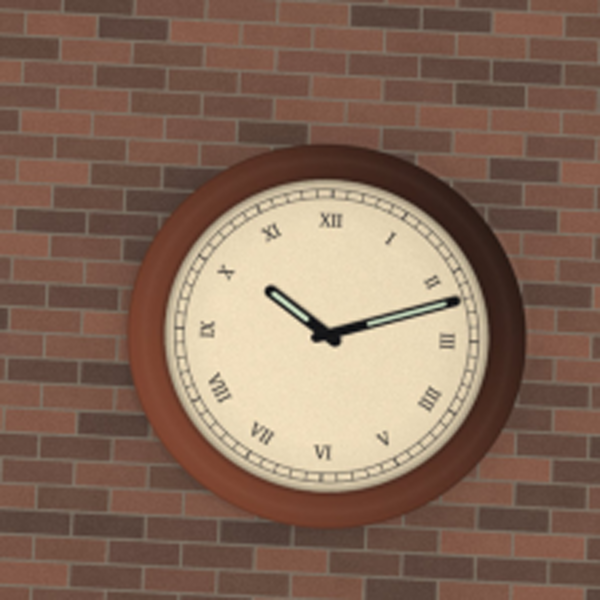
10:12
